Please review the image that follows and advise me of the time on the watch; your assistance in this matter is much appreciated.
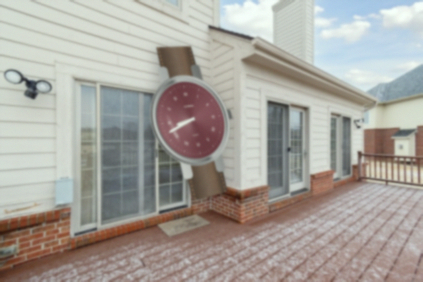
8:42
